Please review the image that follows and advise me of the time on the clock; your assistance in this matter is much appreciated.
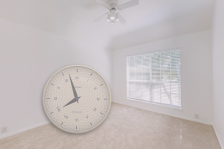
7:57
